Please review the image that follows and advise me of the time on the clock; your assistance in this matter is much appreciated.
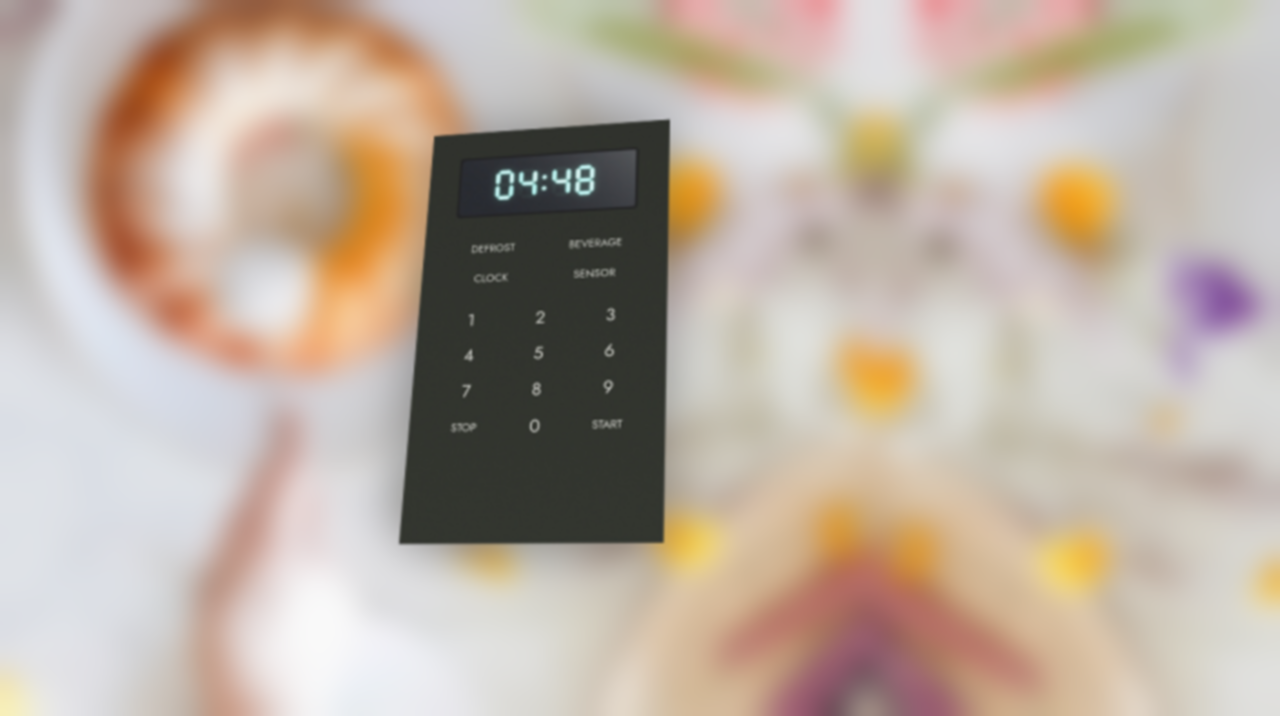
4:48
